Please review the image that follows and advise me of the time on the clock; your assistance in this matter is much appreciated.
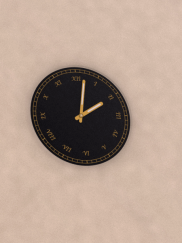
2:02
